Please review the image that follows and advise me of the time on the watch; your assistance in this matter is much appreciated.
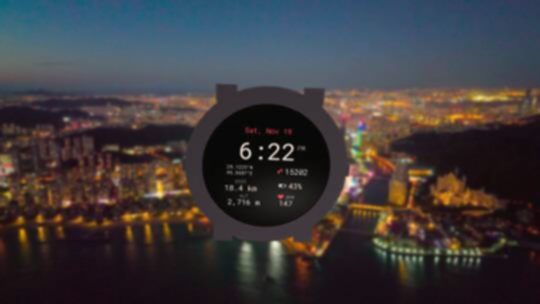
6:22
